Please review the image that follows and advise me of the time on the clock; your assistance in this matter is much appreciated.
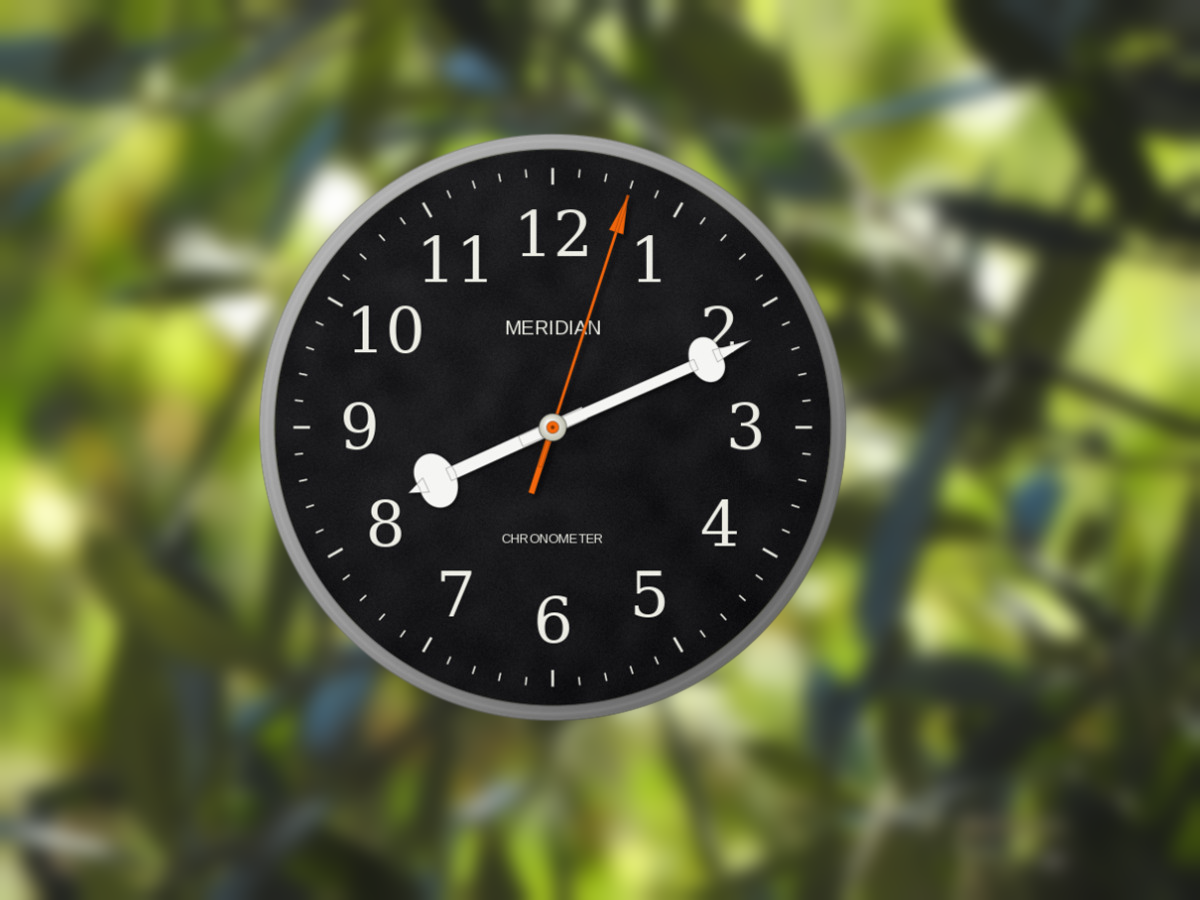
8:11:03
